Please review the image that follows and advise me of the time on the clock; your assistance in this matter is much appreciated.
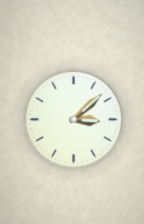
3:08
